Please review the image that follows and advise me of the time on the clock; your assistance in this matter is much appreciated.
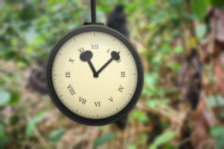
11:08
